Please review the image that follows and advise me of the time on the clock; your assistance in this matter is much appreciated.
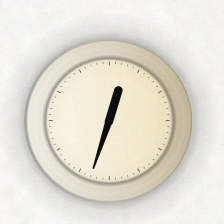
12:33
